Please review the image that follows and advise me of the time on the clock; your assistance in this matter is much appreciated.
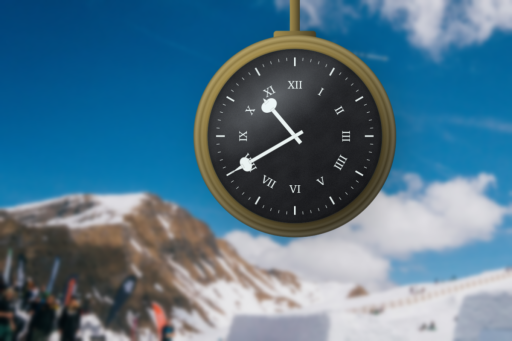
10:40
